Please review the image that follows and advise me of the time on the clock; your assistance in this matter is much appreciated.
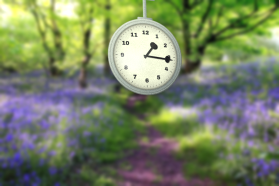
1:16
